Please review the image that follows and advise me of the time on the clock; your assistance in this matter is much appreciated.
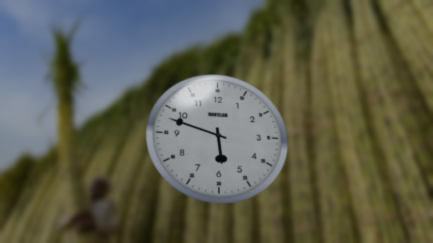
5:48
